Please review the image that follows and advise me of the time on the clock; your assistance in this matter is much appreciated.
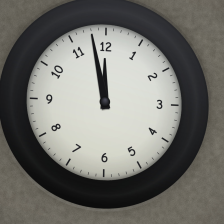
11:58
